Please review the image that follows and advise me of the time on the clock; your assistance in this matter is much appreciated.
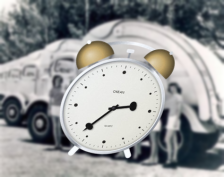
2:37
